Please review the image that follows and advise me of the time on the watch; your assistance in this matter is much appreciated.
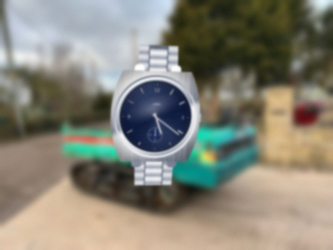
5:21
